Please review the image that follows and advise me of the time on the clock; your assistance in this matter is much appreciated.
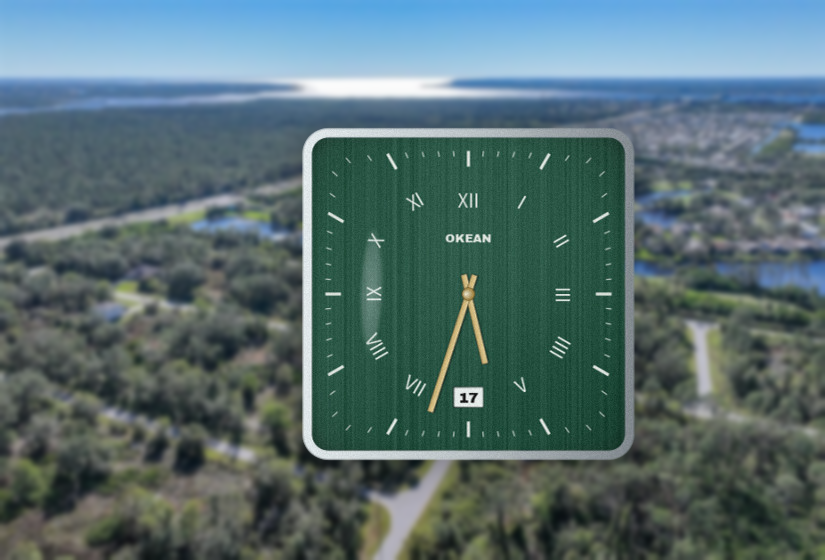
5:33
